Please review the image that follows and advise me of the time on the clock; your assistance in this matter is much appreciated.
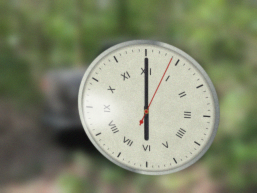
6:00:04
